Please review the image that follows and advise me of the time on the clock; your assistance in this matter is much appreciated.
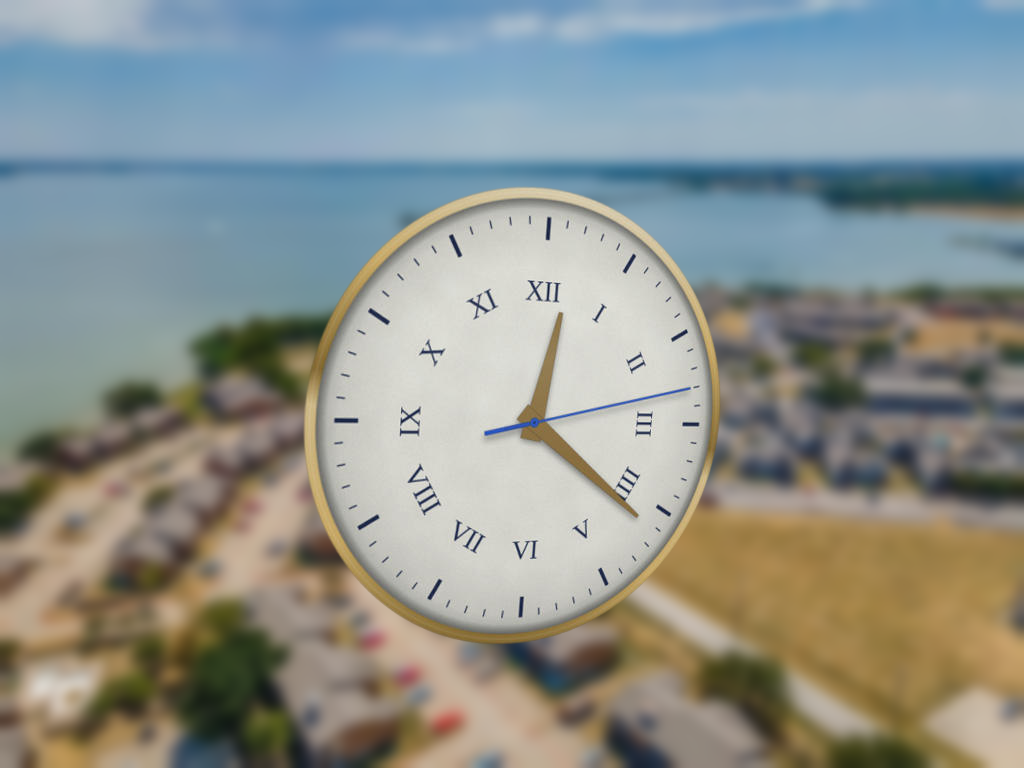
12:21:13
